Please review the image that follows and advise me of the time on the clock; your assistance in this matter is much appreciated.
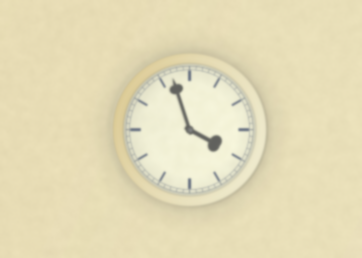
3:57
